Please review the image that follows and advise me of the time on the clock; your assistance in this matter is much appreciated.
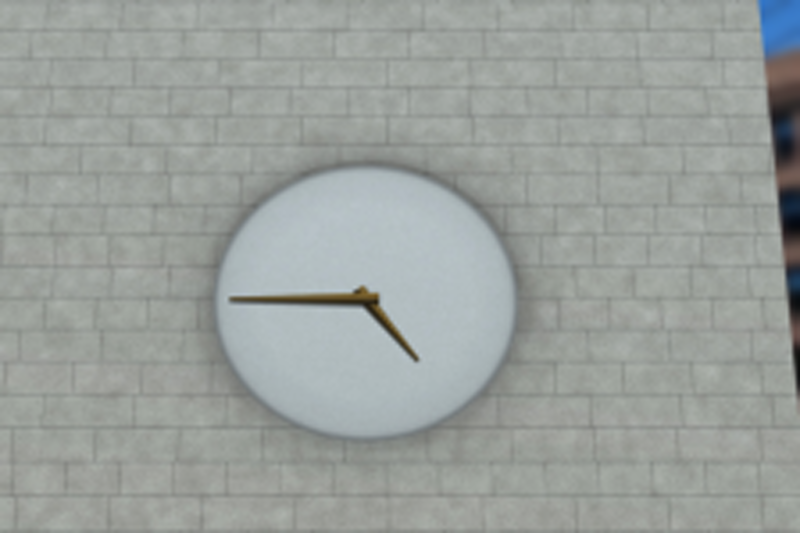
4:45
